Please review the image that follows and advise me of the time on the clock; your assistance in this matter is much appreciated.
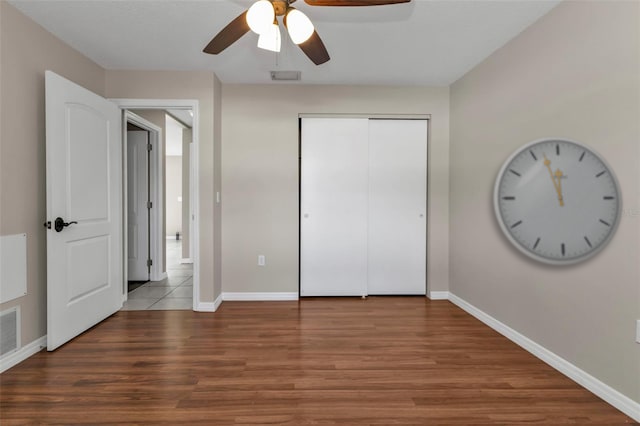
11:57
